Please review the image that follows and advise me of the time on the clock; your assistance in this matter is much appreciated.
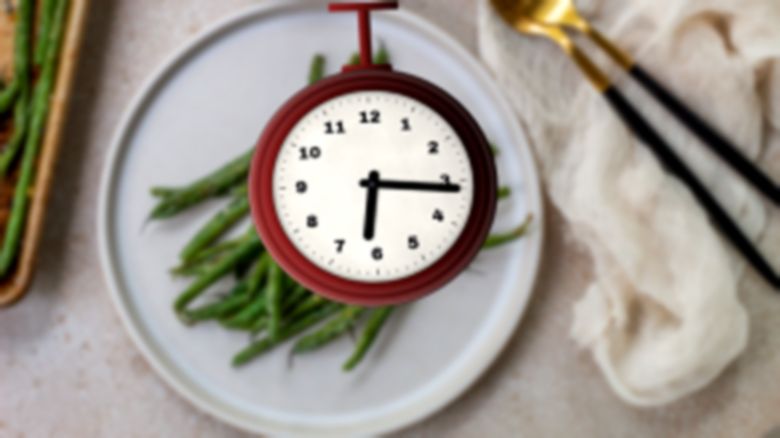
6:16
